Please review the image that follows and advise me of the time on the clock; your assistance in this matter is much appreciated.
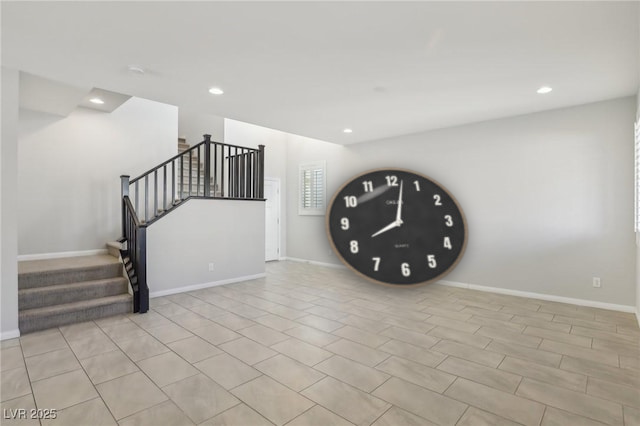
8:02
